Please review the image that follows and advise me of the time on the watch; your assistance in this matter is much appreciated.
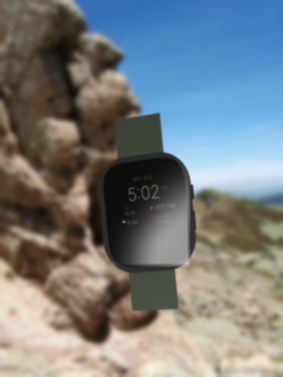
5:02
